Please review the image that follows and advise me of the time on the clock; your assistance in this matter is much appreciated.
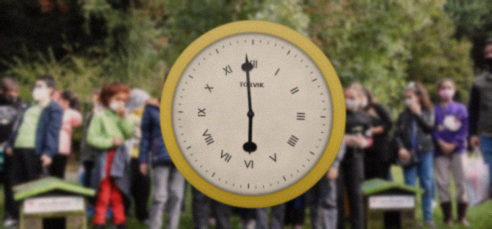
5:59
